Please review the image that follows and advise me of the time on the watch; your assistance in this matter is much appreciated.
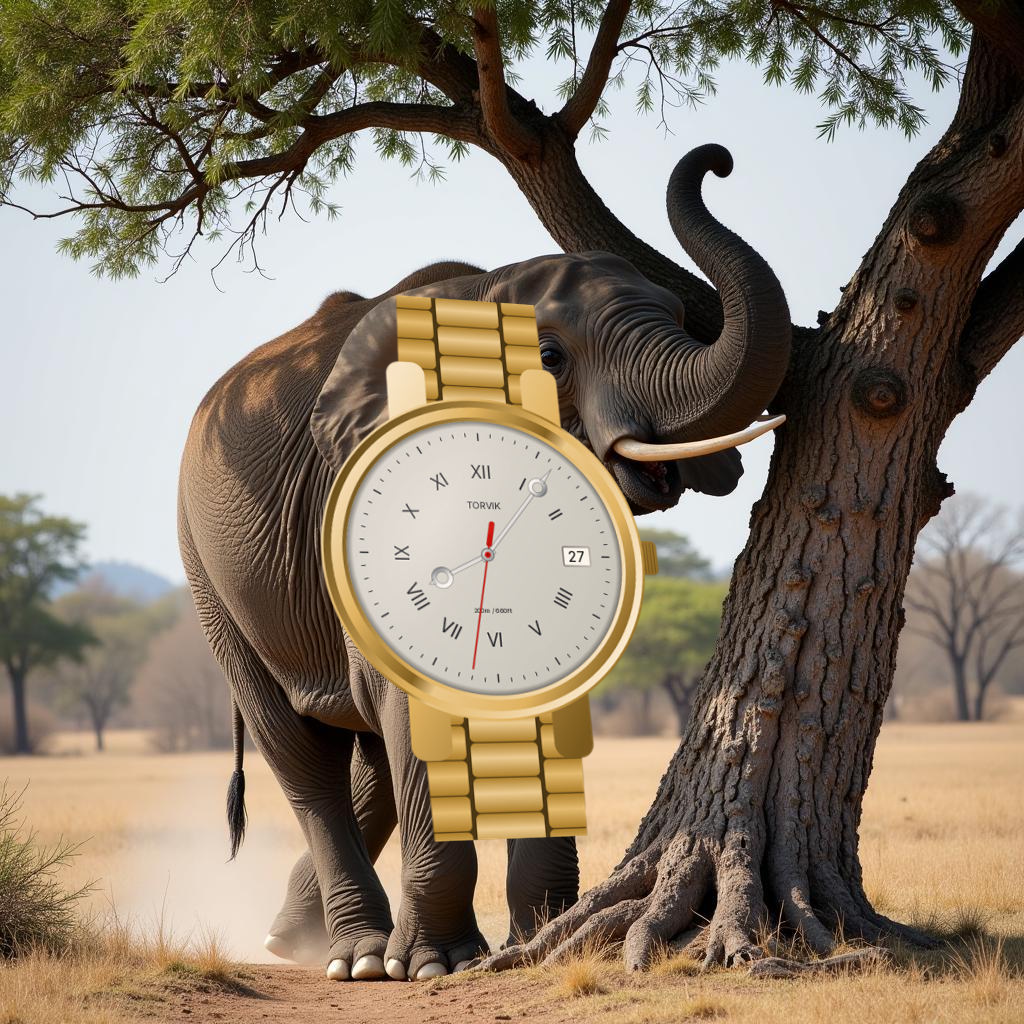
8:06:32
